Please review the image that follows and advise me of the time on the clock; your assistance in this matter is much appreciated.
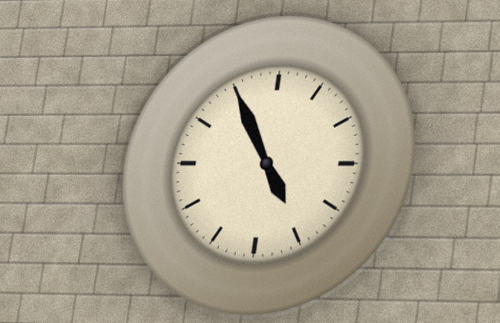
4:55
